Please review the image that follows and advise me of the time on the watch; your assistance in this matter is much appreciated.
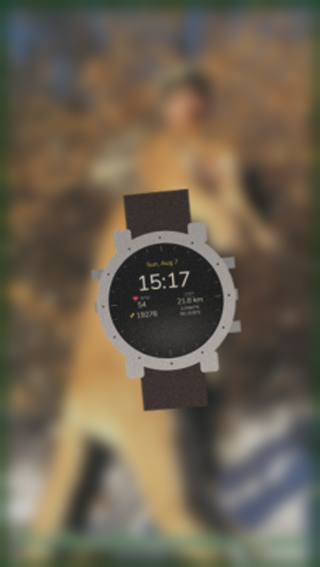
15:17
